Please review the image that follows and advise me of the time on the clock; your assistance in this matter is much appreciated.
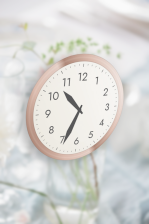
10:34
